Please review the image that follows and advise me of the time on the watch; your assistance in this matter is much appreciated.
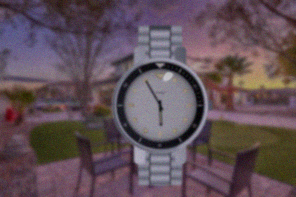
5:55
